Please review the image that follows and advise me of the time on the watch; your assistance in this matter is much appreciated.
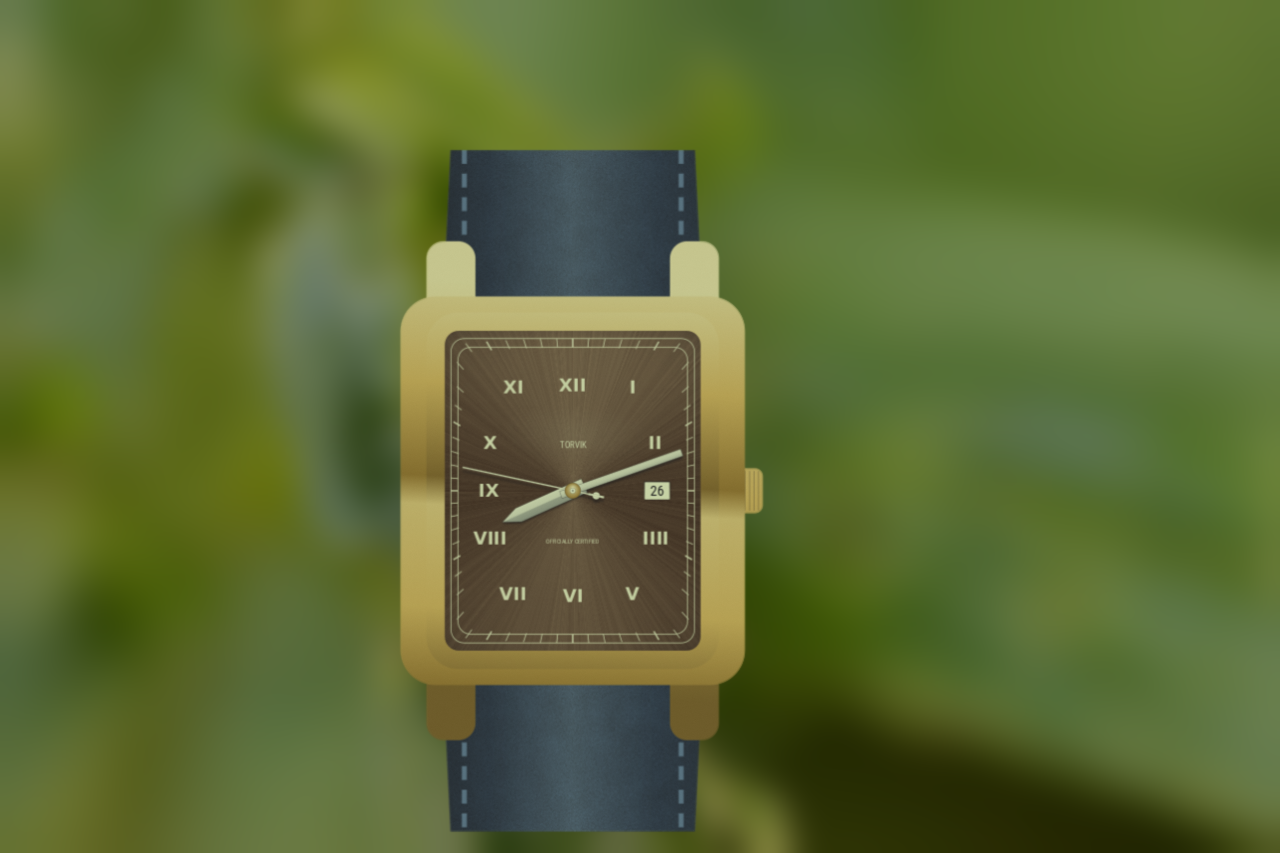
8:11:47
